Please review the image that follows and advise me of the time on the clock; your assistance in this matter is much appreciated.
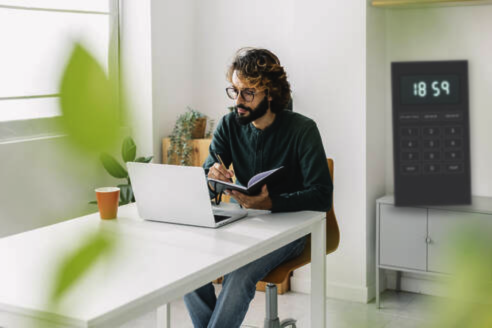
18:59
